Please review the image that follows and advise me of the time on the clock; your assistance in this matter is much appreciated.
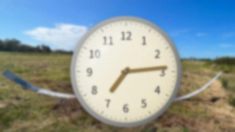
7:14
